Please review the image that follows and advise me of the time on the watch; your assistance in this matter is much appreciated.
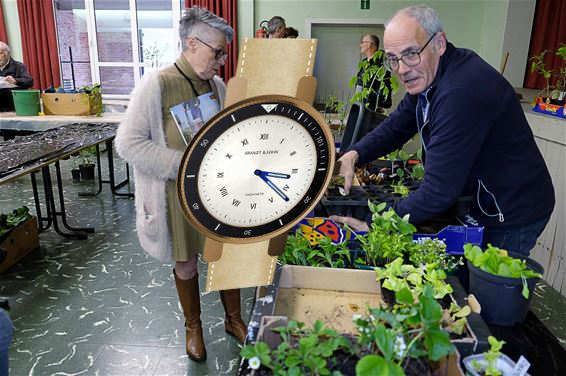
3:22
